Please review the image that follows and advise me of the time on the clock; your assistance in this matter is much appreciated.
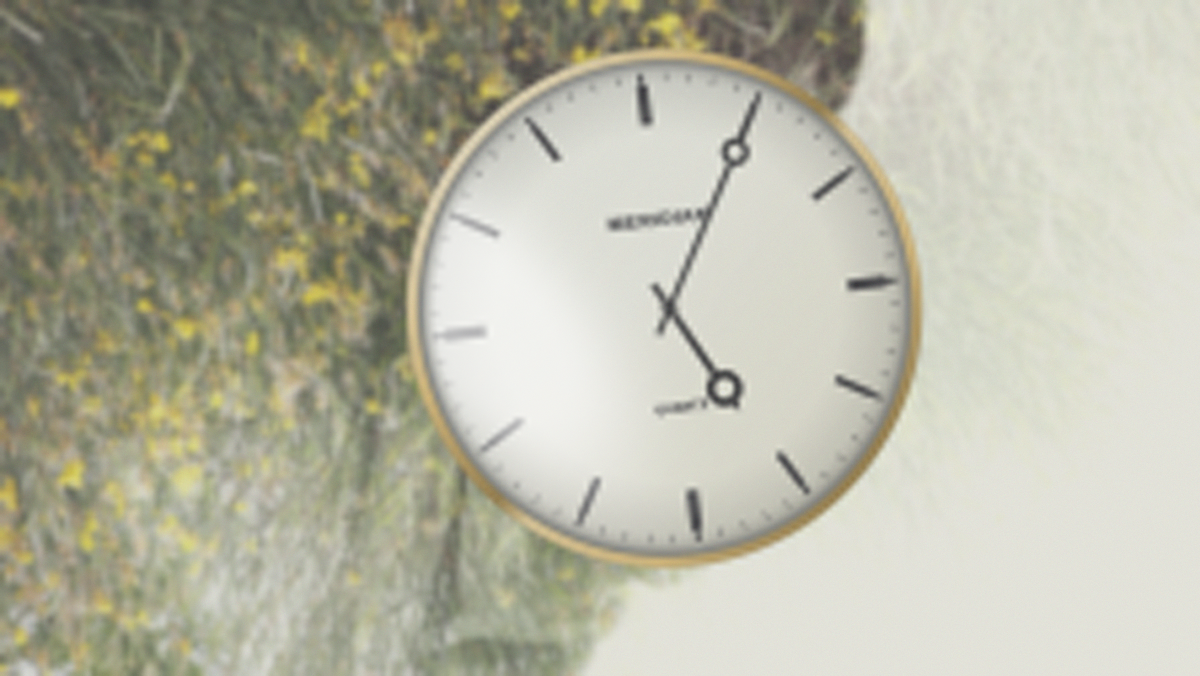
5:05
